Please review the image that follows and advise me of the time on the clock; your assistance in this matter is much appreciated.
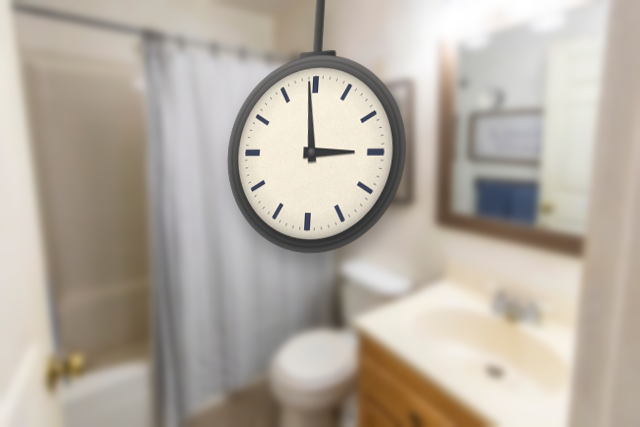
2:59
